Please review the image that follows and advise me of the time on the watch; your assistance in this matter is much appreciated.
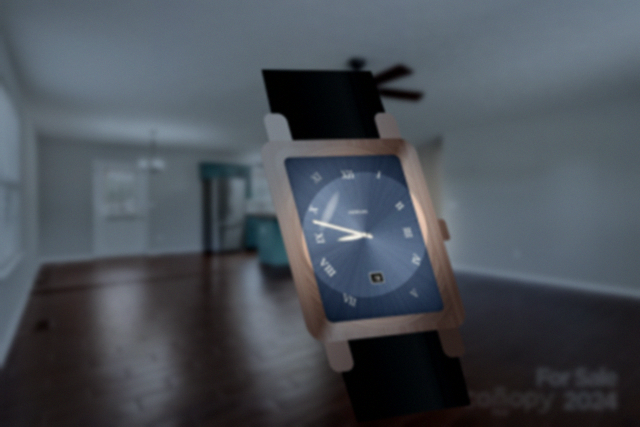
8:48
